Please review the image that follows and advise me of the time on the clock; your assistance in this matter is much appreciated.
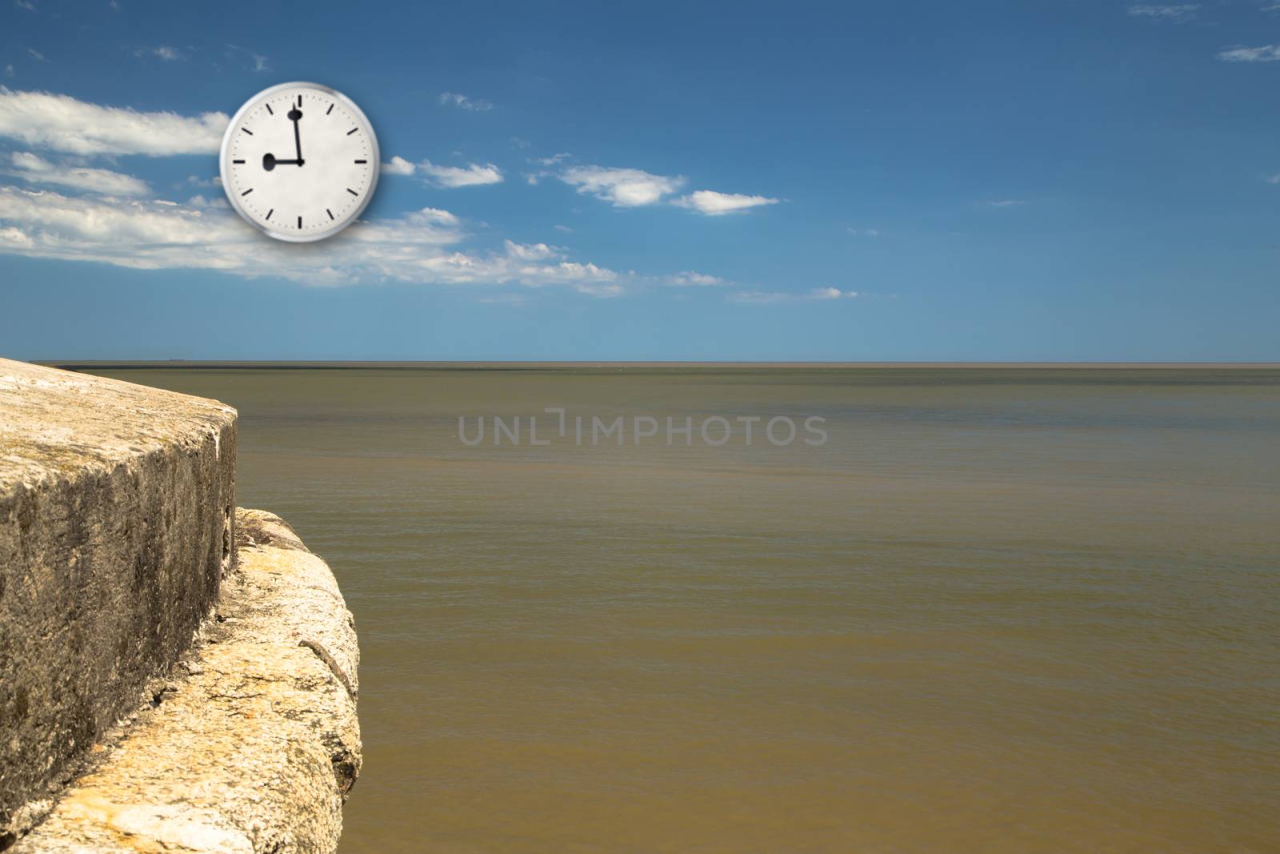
8:59
